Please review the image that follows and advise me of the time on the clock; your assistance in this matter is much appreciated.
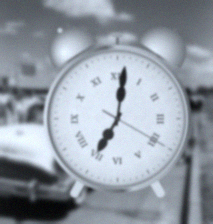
7:01:20
